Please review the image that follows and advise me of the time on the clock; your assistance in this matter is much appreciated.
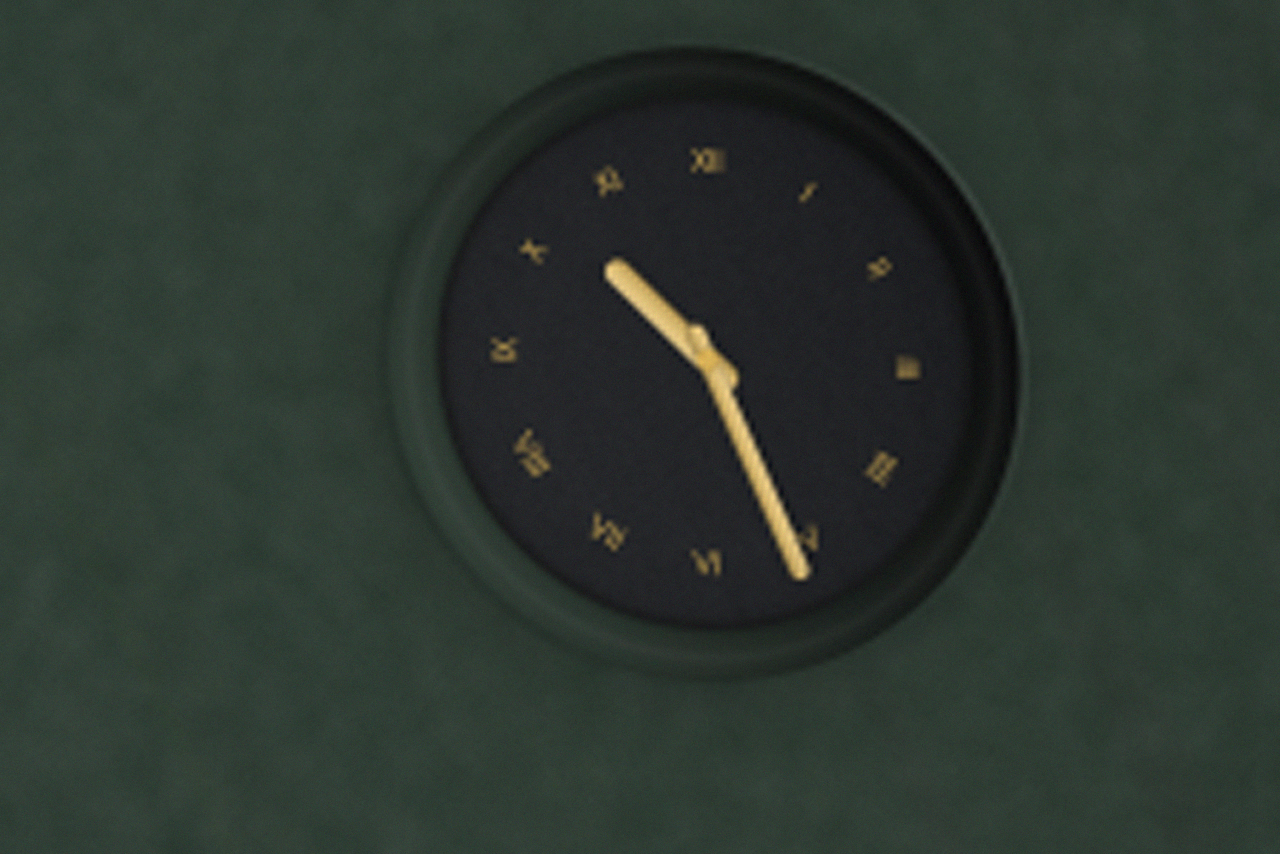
10:26
